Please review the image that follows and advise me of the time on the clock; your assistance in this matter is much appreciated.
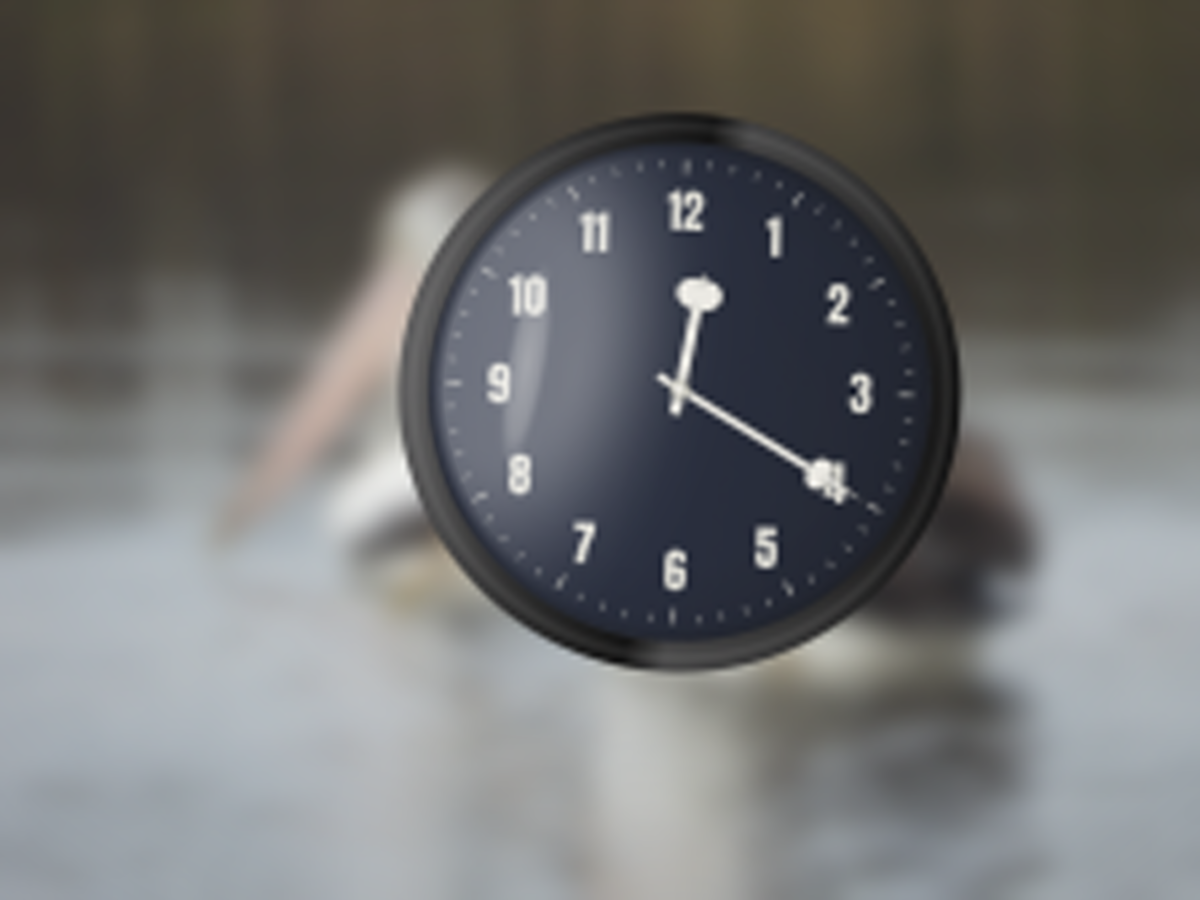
12:20
